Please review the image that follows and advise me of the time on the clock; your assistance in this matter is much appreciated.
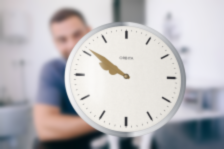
9:51
